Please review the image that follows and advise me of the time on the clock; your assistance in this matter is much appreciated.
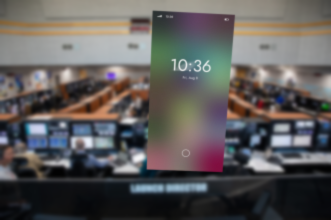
10:36
